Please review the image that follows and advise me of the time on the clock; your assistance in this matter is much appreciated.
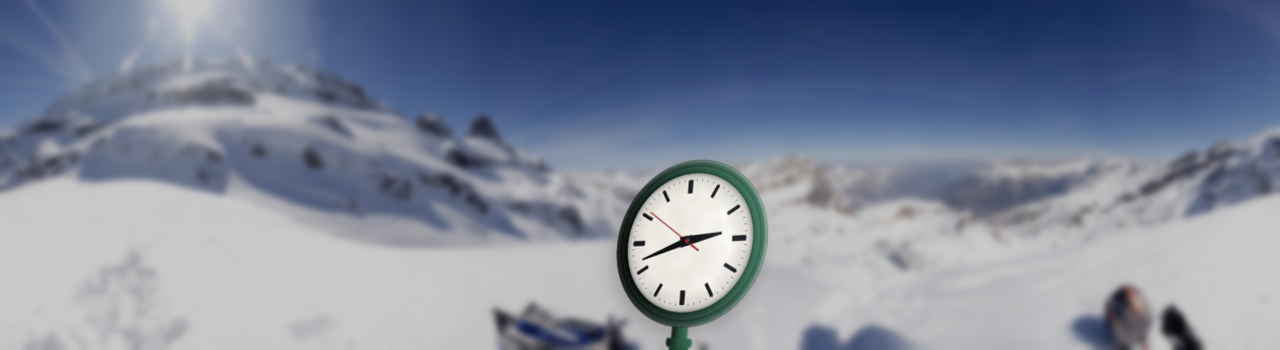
2:41:51
